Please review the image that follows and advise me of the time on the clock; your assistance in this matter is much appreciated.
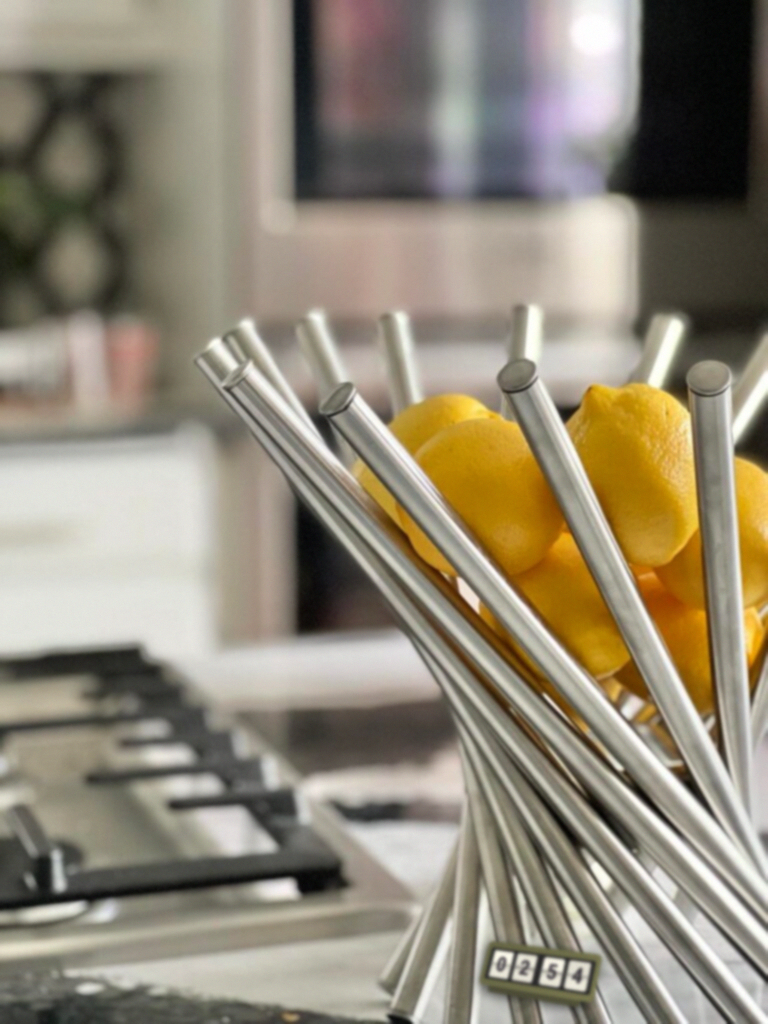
2:54
